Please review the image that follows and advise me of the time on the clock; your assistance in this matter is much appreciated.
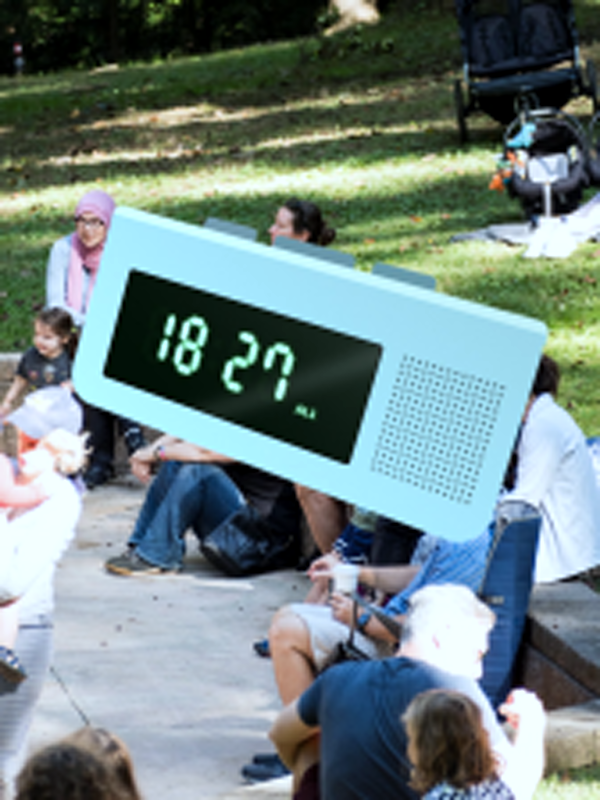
18:27
